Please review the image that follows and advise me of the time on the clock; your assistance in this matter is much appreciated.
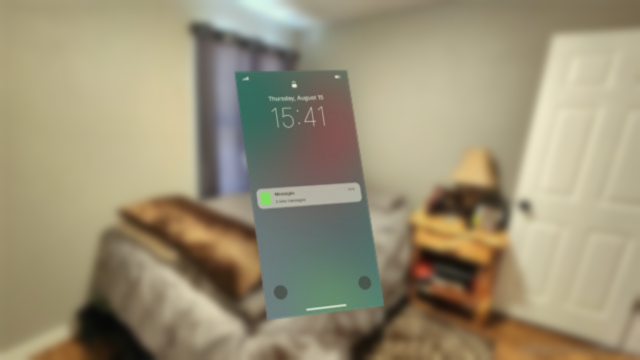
15:41
